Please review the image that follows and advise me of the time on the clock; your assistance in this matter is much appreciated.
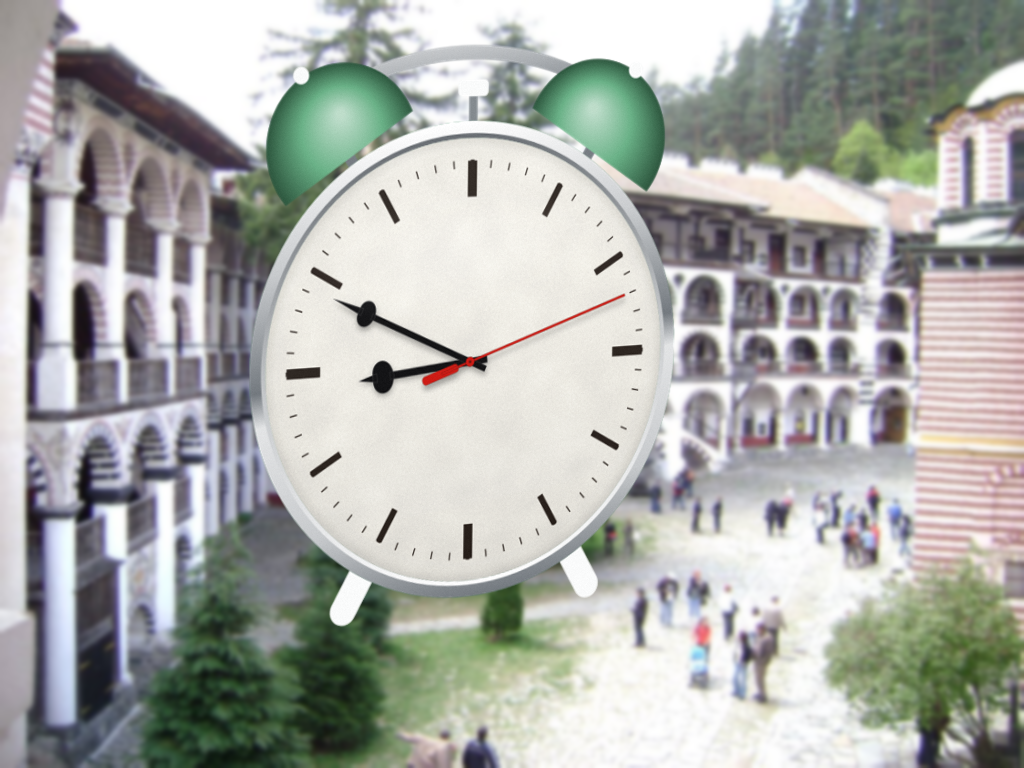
8:49:12
